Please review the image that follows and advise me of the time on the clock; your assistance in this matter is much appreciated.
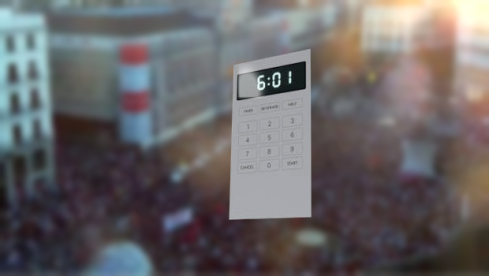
6:01
